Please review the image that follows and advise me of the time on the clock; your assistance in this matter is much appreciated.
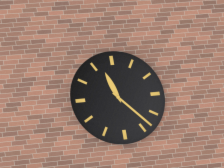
11:23
